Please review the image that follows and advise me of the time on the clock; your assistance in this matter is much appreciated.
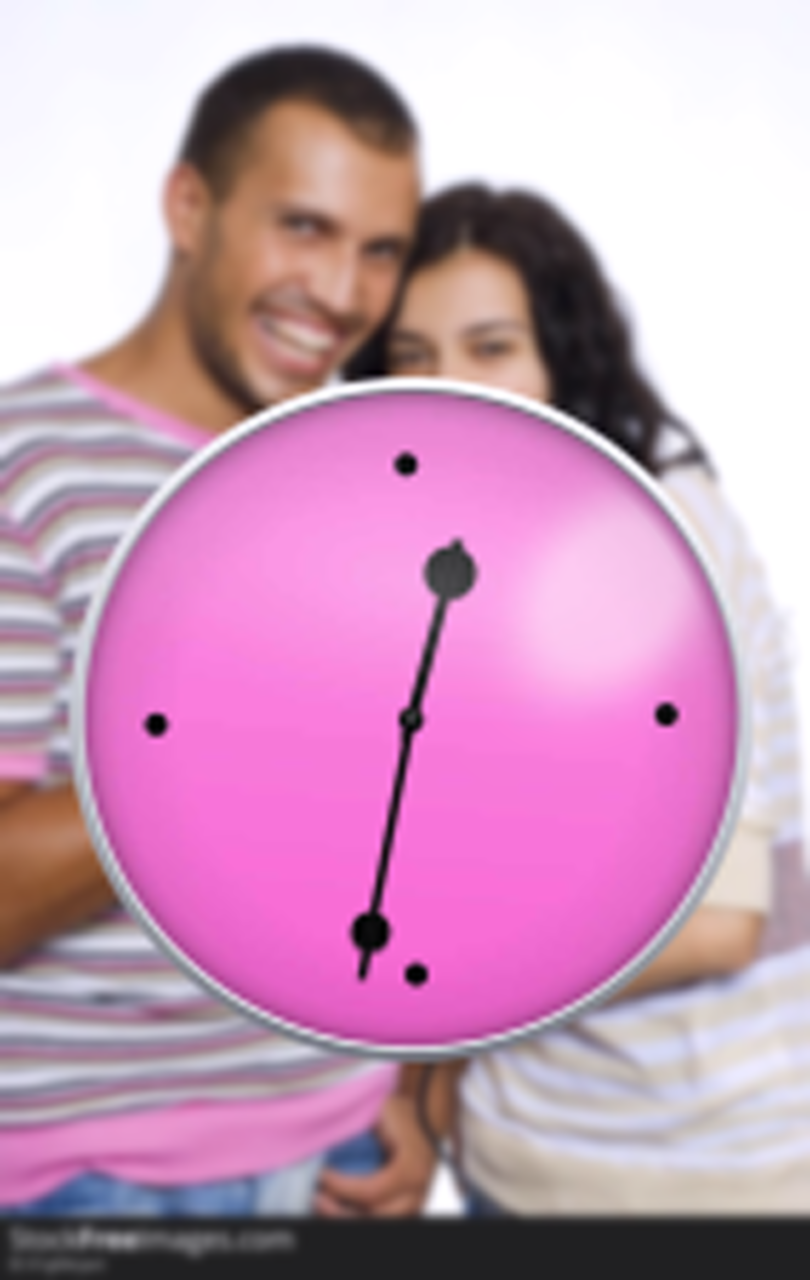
12:32
